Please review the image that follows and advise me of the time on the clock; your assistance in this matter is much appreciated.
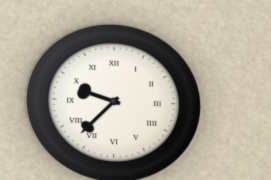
9:37
